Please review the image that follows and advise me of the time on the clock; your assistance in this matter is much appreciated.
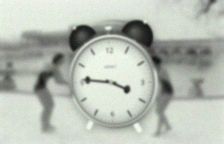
3:46
